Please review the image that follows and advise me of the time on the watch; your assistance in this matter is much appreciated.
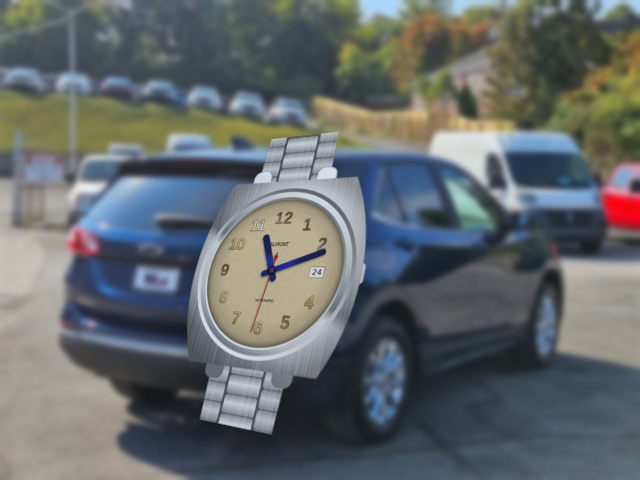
11:11:31
